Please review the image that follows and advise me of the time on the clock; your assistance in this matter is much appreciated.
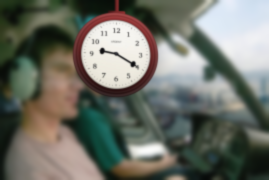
9:20
